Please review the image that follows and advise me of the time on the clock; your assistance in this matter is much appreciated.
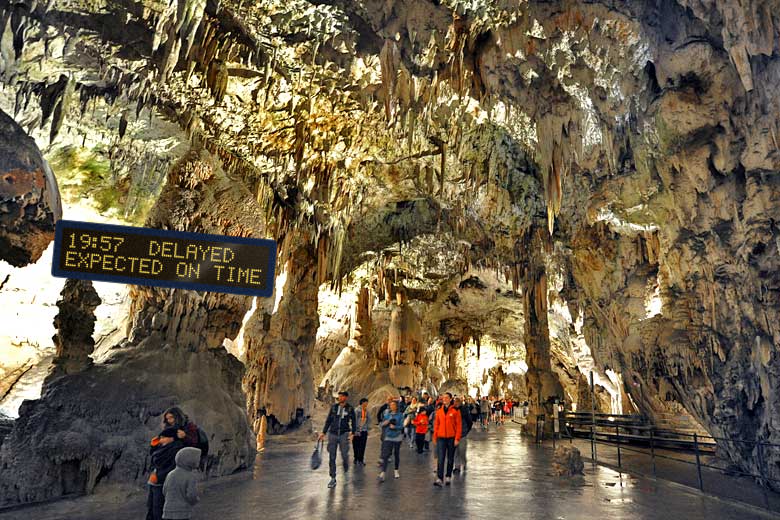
19:57
